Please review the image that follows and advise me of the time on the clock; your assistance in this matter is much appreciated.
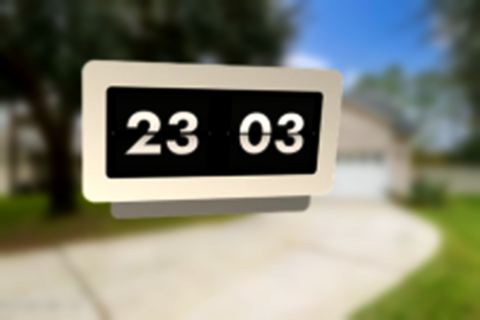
23:03
